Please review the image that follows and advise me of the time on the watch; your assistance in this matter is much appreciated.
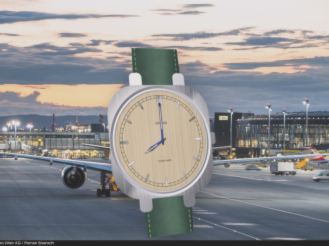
8:00
